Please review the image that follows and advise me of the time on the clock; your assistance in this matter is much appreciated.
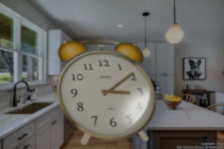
3:09
